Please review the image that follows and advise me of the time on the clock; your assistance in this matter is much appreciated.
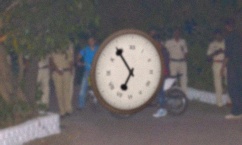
6:54
